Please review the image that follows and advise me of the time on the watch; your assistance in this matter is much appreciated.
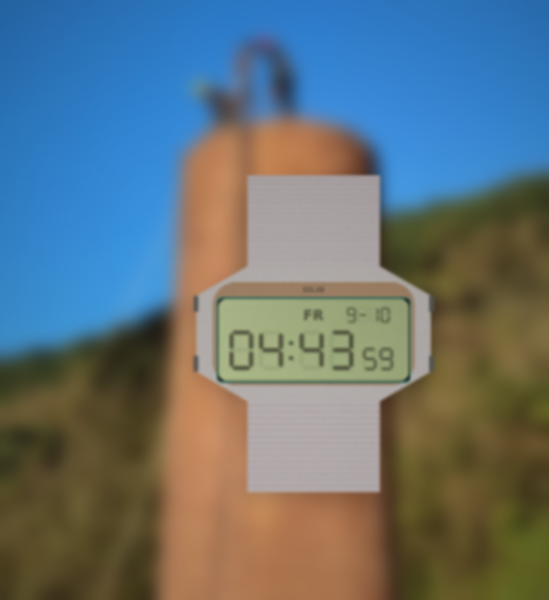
4:43:59
